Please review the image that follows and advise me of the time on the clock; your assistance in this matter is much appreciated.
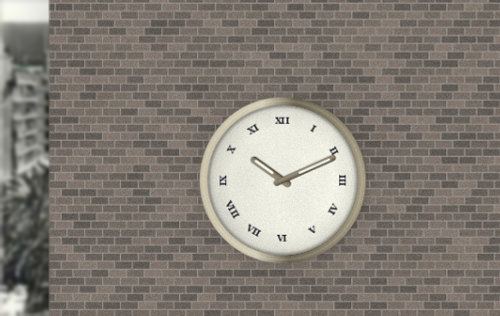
10:11
